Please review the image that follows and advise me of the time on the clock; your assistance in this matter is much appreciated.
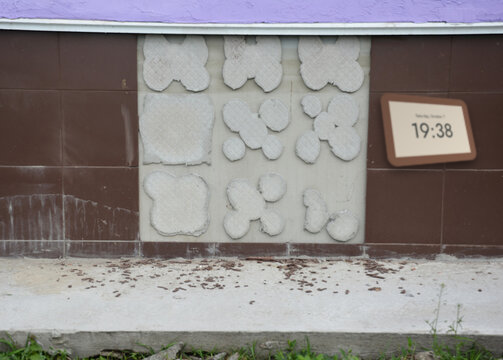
19:38
